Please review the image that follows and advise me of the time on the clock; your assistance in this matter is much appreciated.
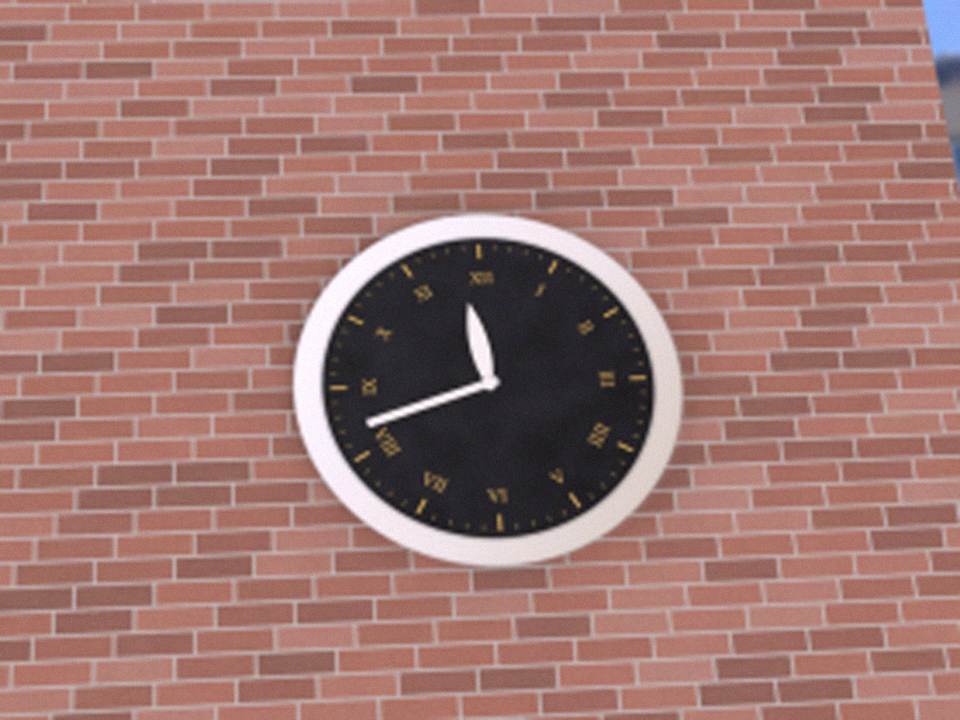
11:42
